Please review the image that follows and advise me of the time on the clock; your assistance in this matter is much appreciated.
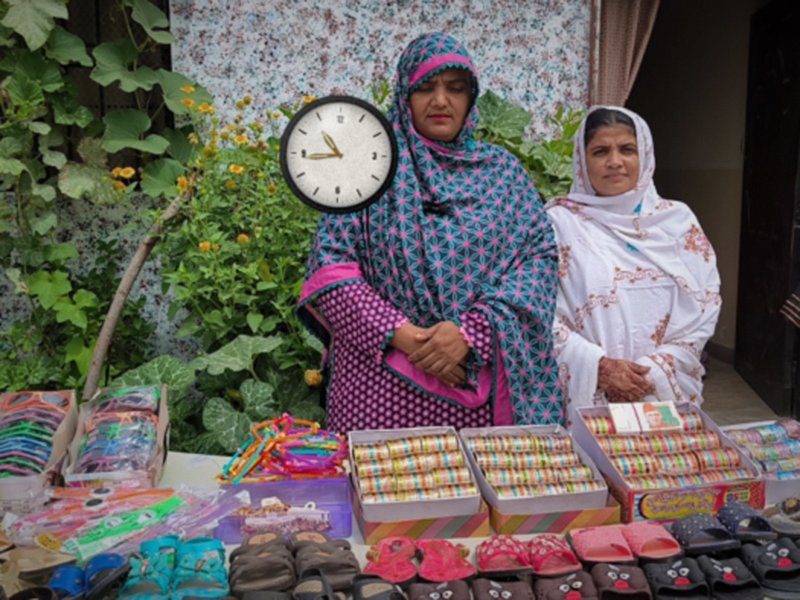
10:44
